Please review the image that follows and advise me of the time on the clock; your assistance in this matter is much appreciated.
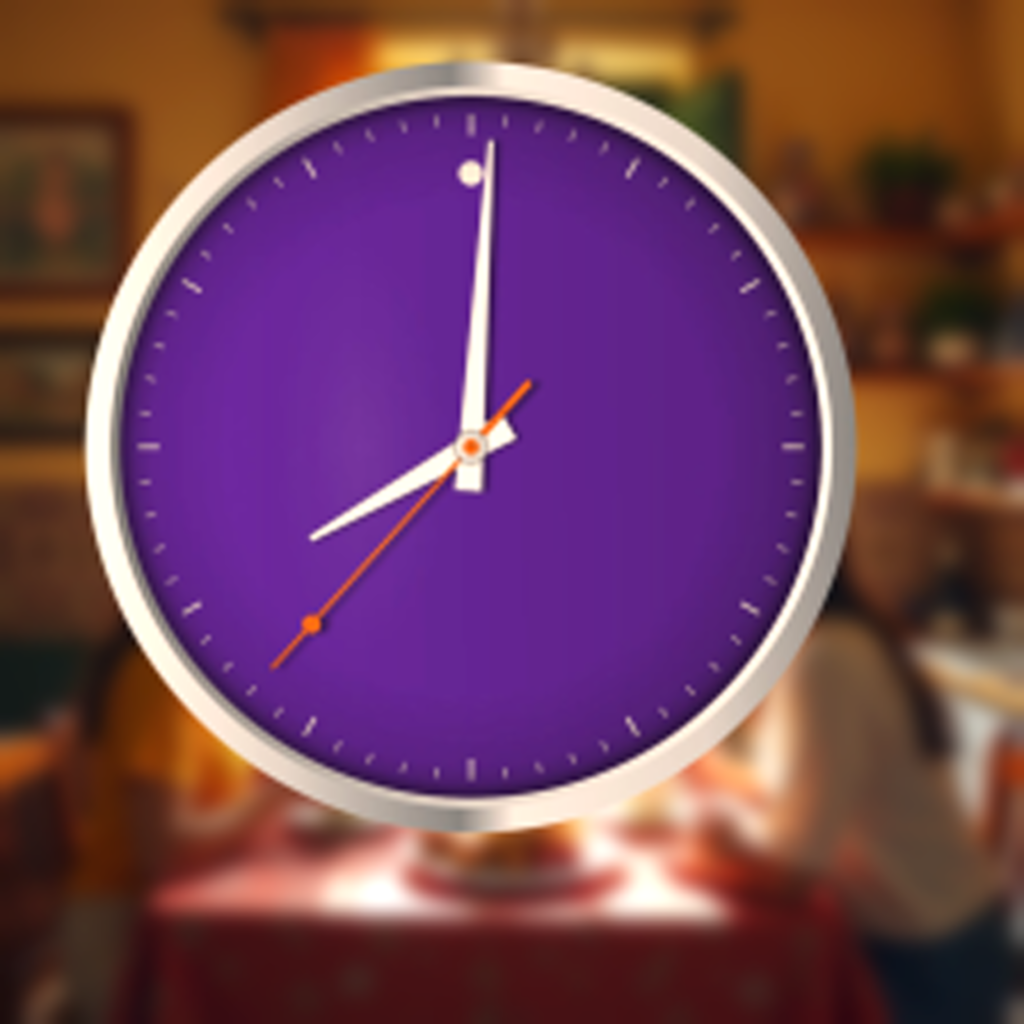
8:00:37
